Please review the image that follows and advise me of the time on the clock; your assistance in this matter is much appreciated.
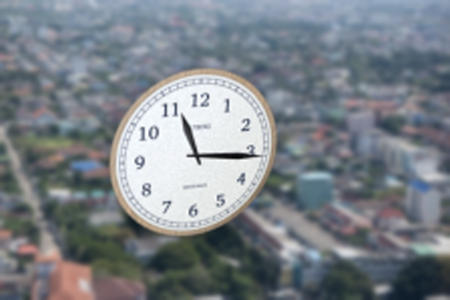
11:16
